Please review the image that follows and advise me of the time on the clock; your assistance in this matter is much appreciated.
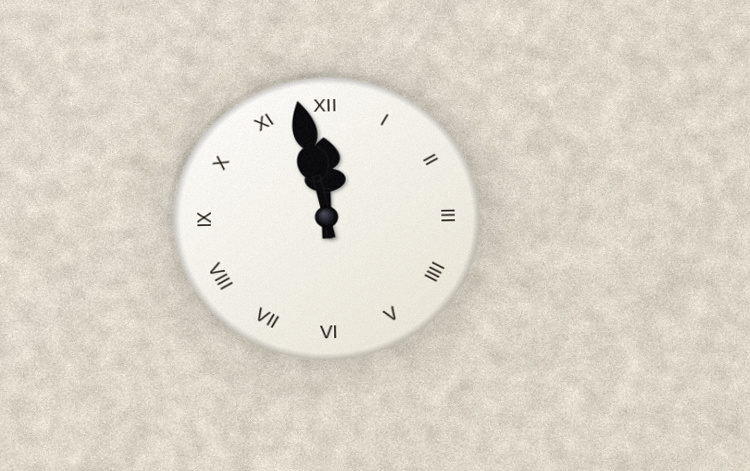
11:58
